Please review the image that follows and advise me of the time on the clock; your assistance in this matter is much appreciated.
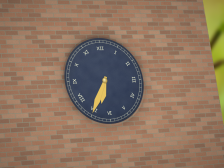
6:35
